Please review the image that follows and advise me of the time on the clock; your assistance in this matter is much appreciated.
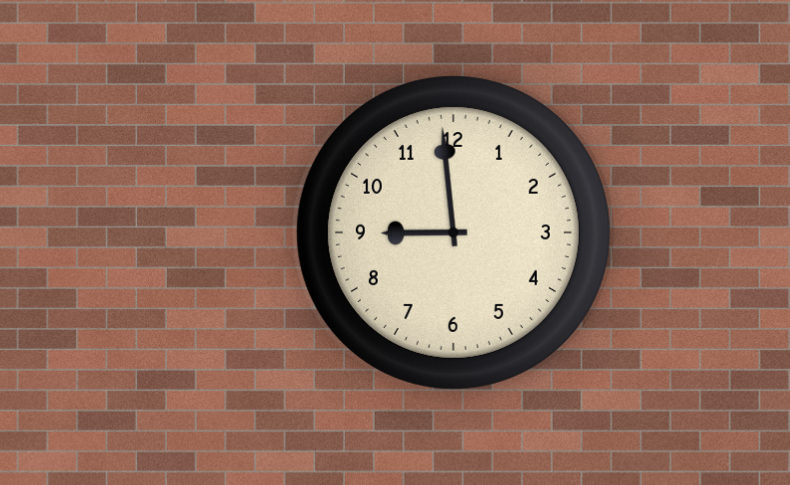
8:59
